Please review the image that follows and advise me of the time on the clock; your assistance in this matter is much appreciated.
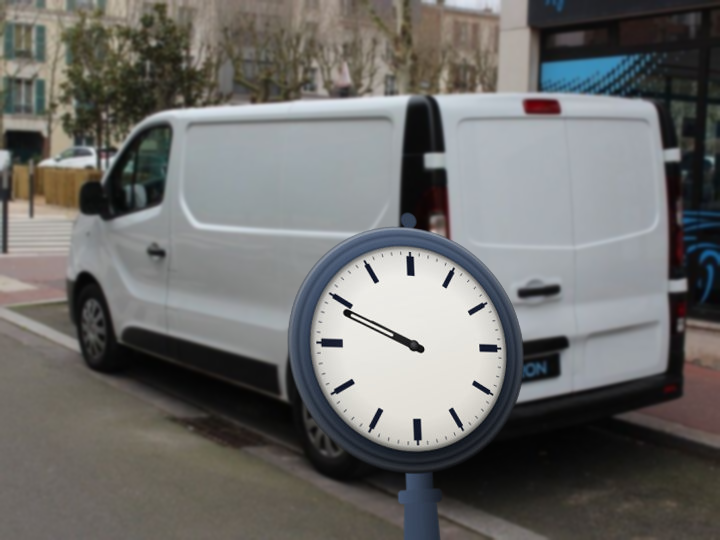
9:49
